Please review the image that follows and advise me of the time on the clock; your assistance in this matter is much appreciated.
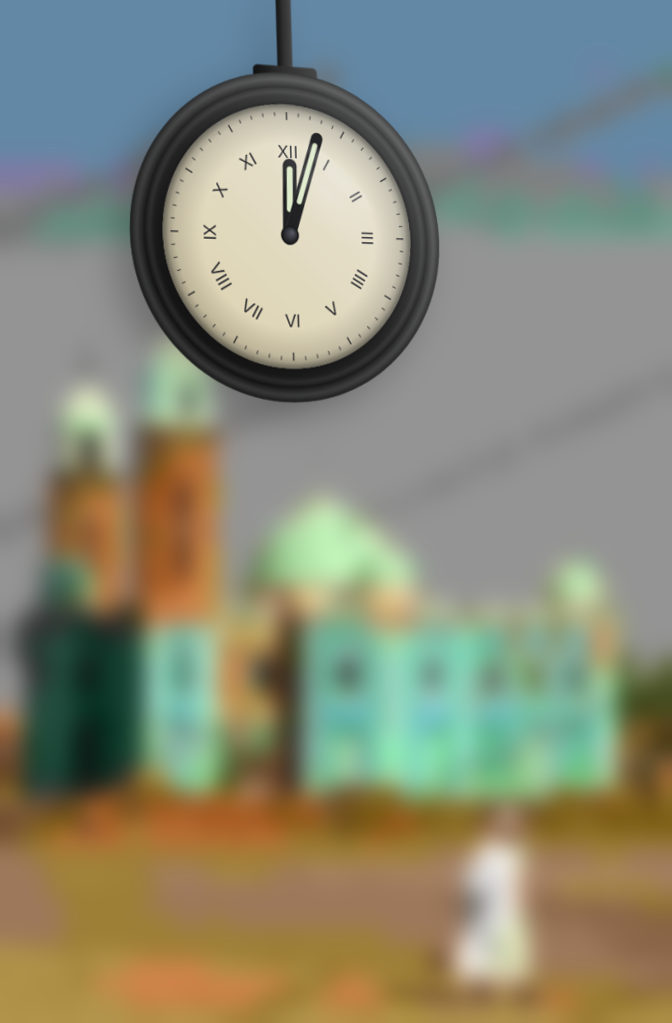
12:03
